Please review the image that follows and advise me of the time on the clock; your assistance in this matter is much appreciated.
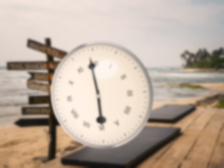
5:59
